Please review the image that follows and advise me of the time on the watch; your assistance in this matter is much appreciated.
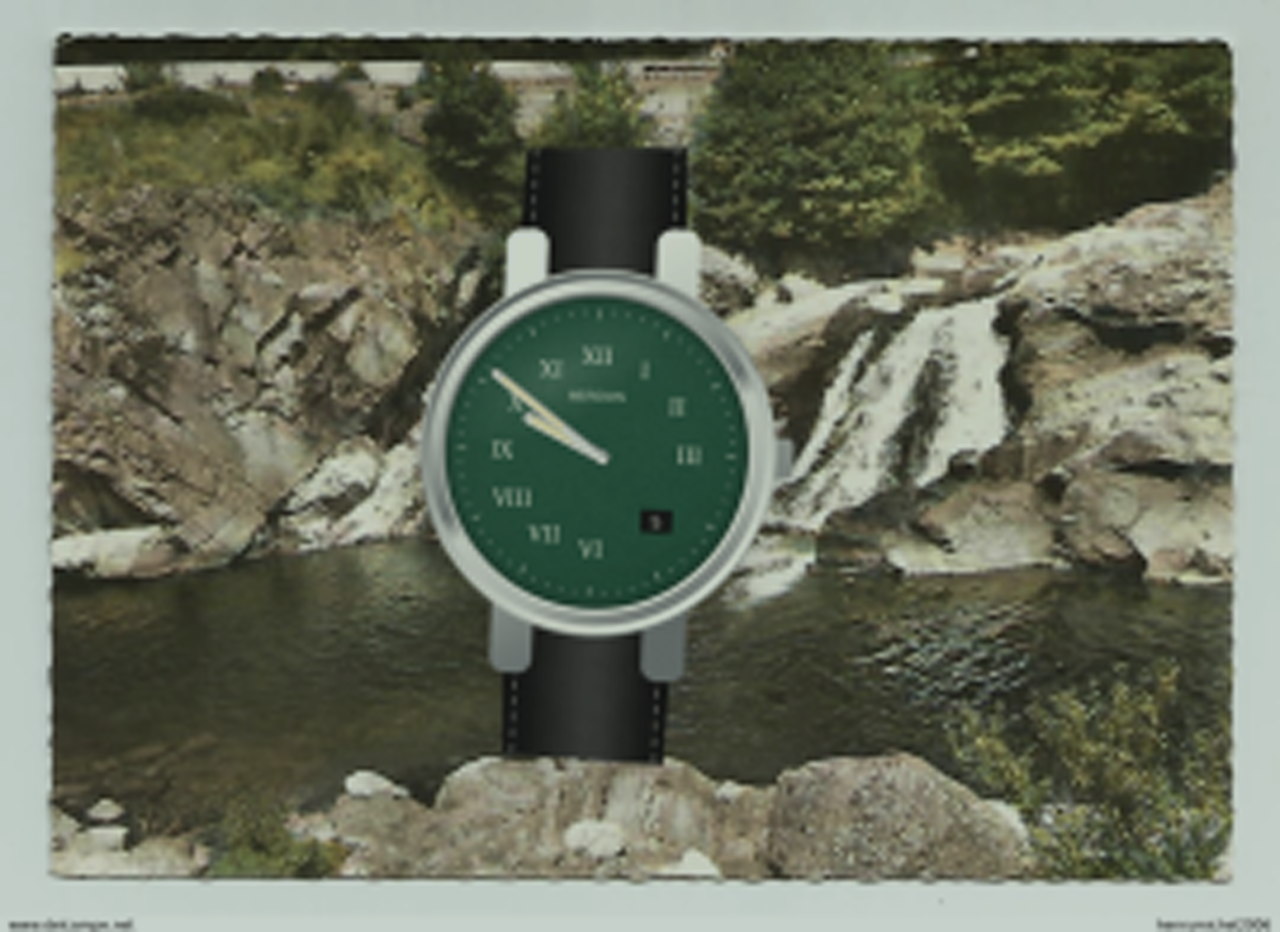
9:51
